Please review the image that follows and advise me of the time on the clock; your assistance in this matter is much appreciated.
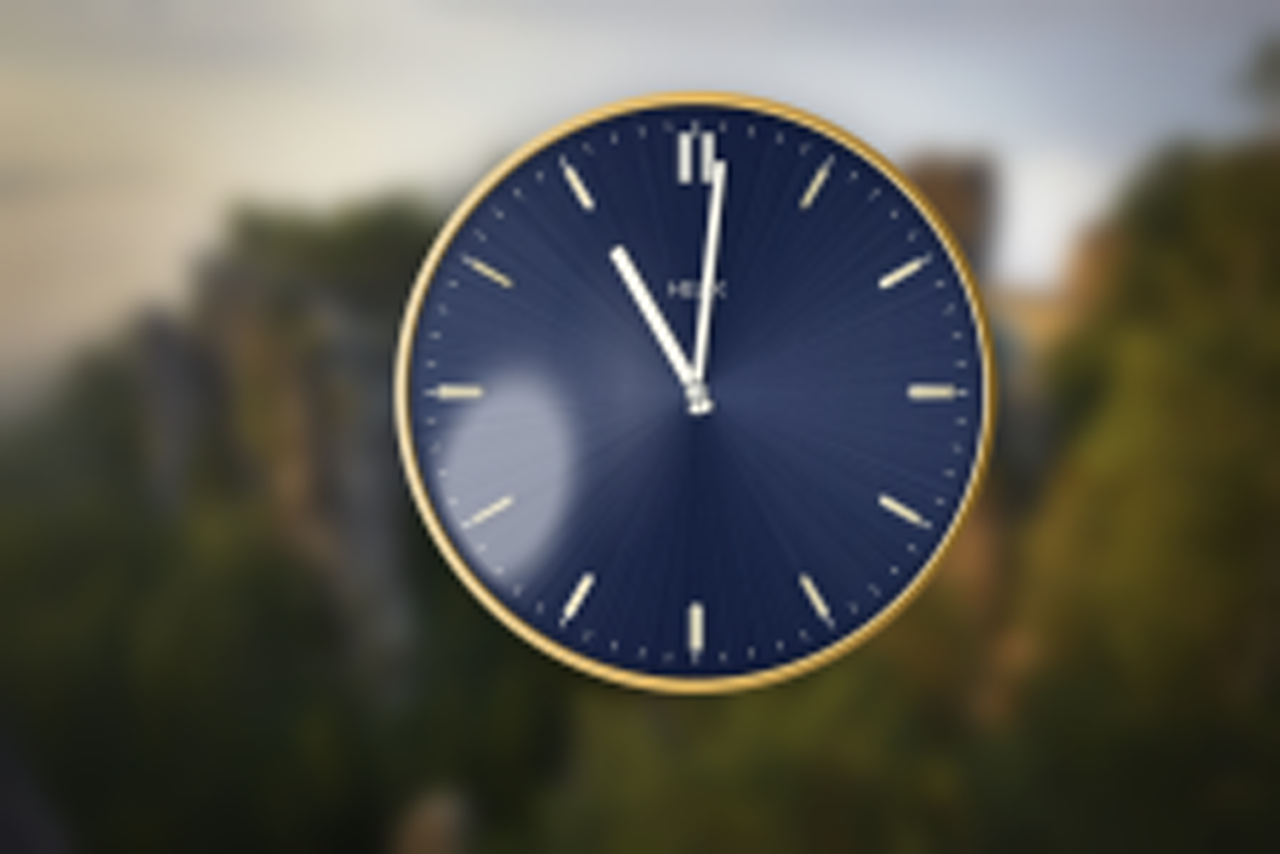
11:01
